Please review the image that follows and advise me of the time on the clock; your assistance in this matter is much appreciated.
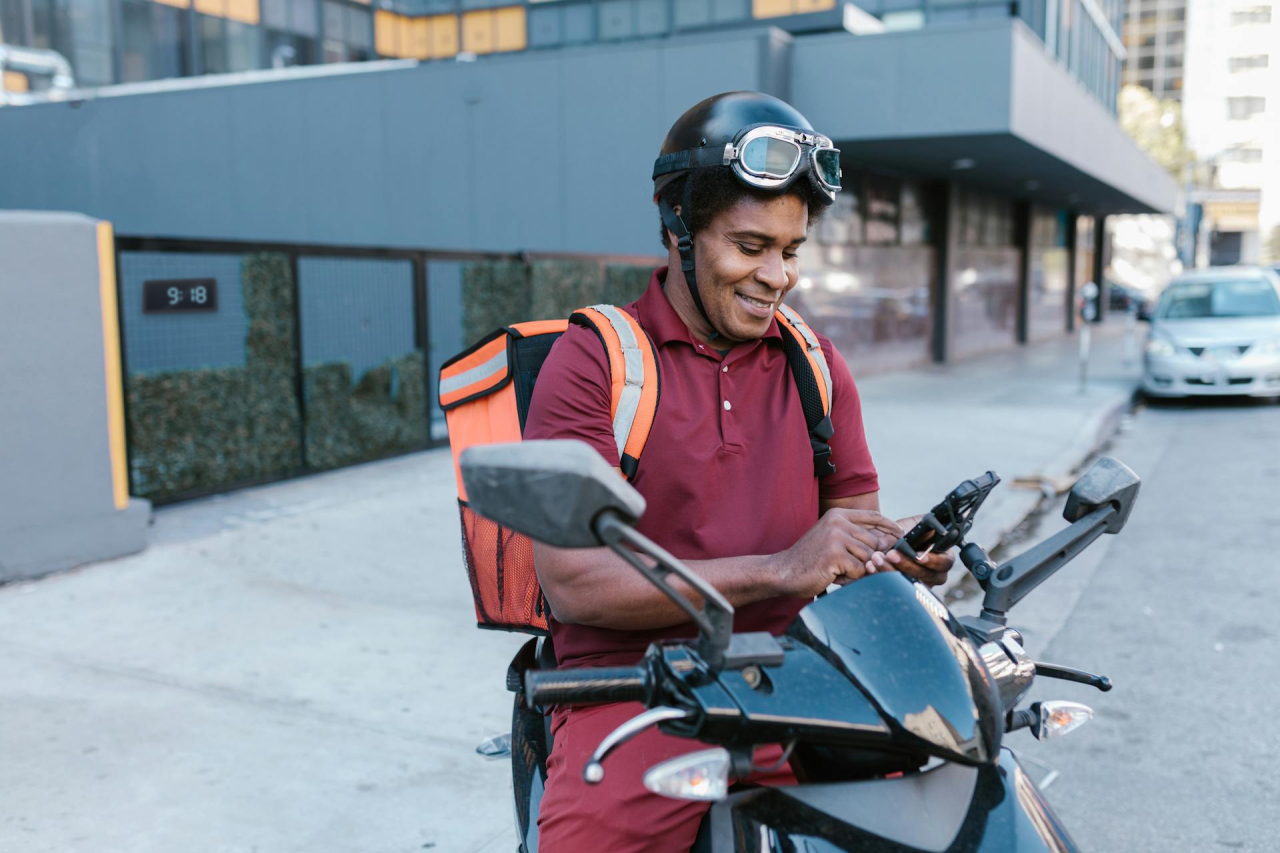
9:18
